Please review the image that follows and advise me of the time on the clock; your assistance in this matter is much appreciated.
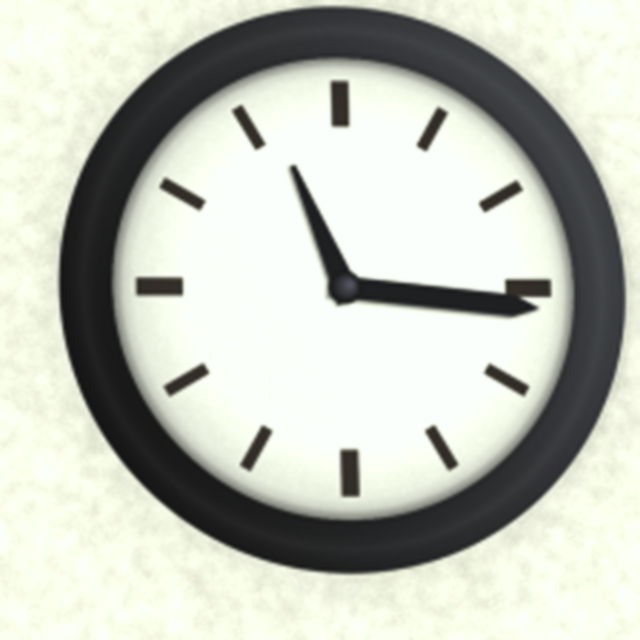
11:16
